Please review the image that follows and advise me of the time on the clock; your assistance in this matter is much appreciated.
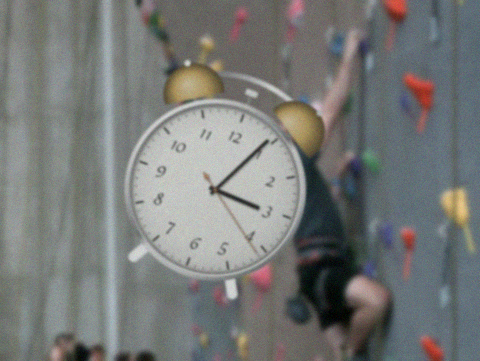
3:04:21
